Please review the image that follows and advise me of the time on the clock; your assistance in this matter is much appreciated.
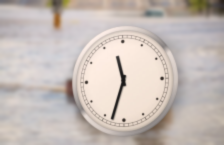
11:33
